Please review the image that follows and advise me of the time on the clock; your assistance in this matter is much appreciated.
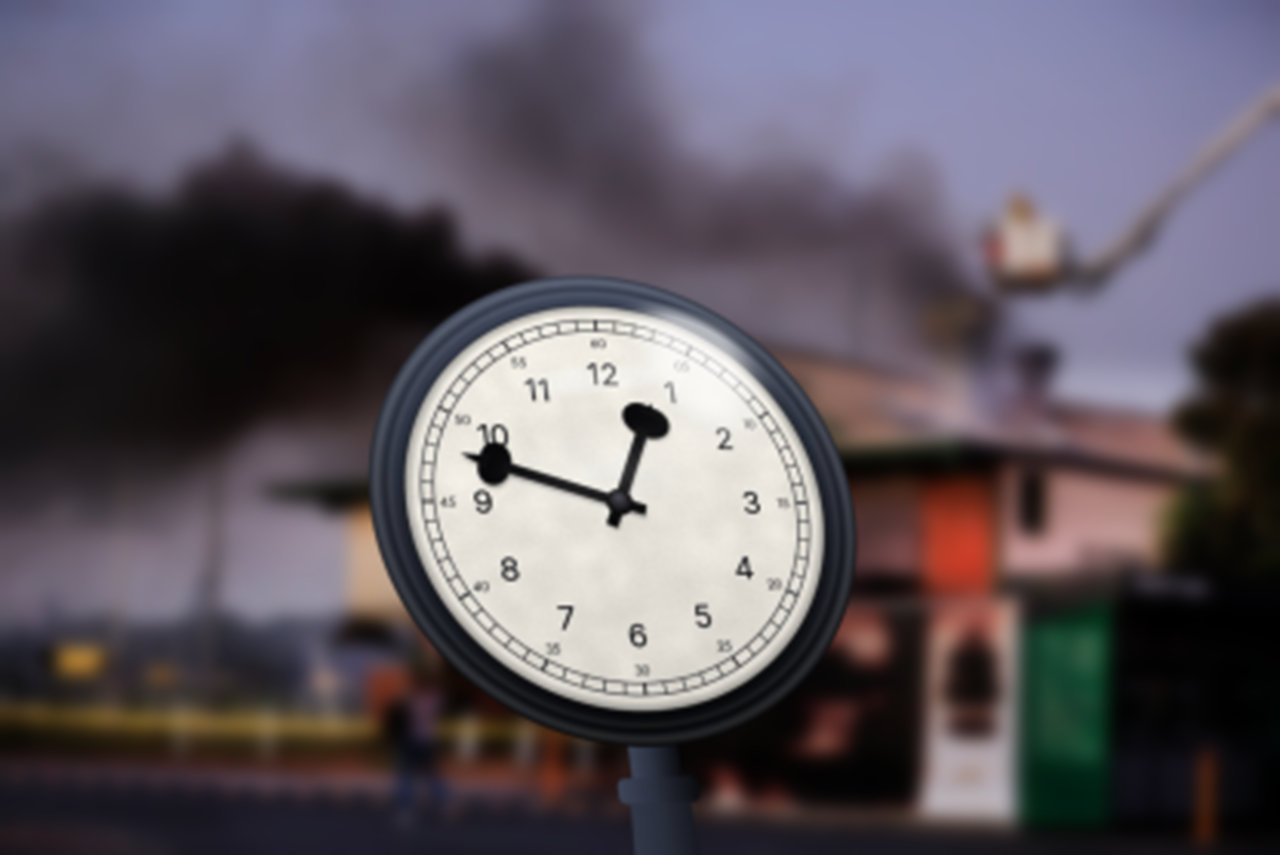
12:48
